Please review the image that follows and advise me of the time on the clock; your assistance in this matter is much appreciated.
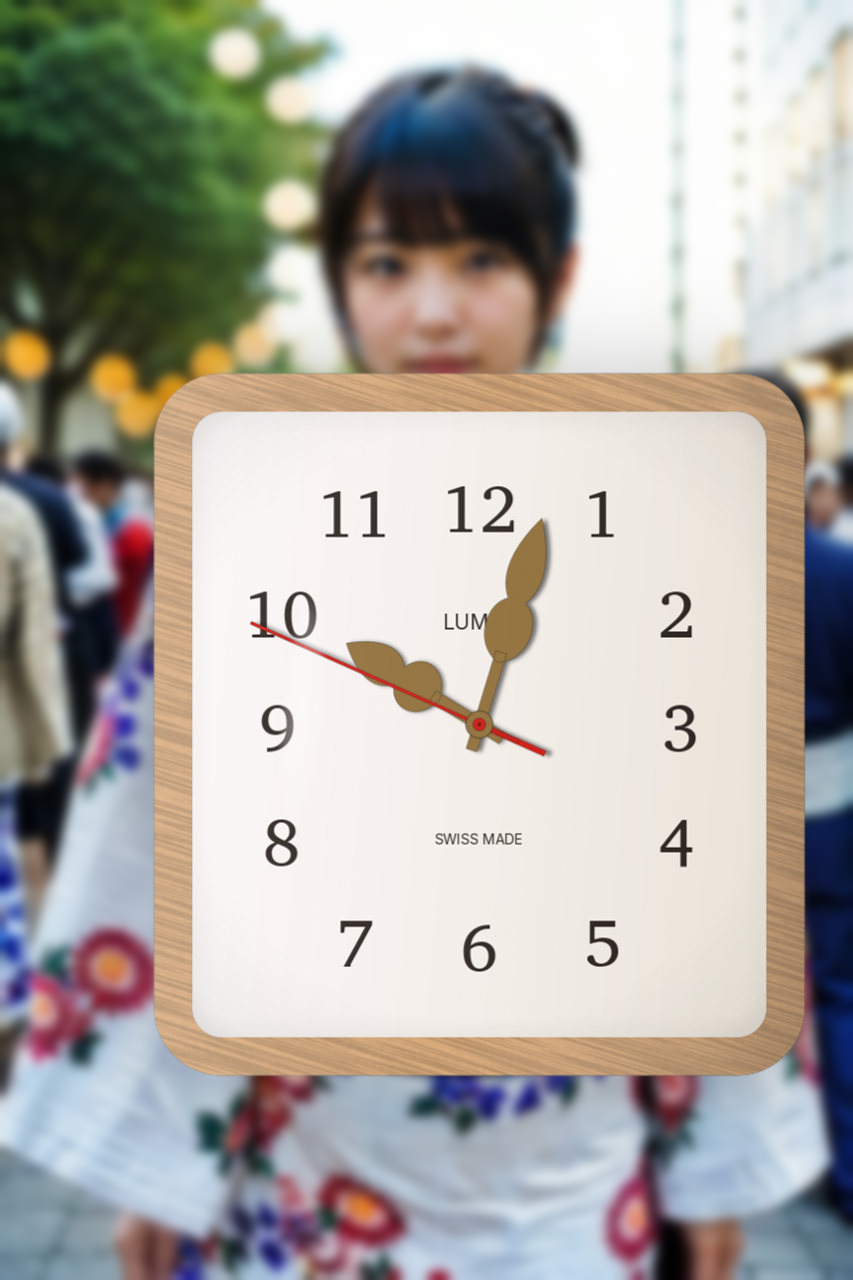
10:02:49
